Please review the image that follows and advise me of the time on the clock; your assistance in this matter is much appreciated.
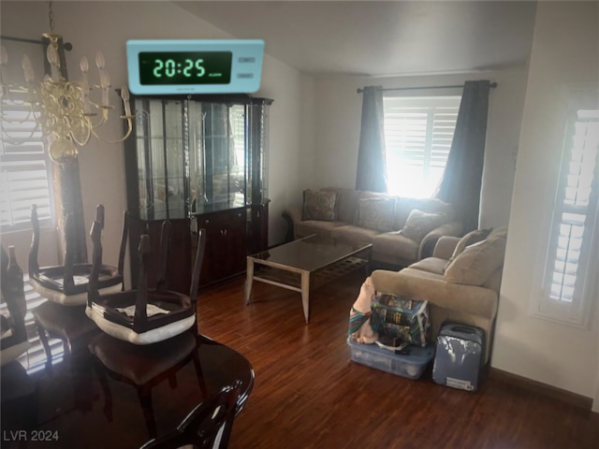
20:25
